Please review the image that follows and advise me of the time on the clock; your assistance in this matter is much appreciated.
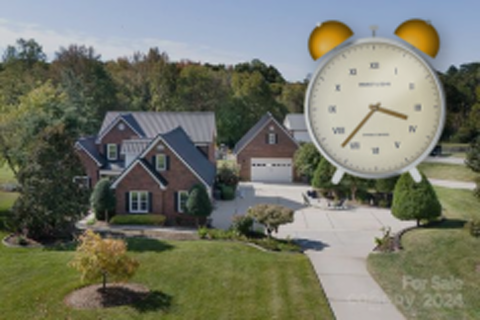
3:37
